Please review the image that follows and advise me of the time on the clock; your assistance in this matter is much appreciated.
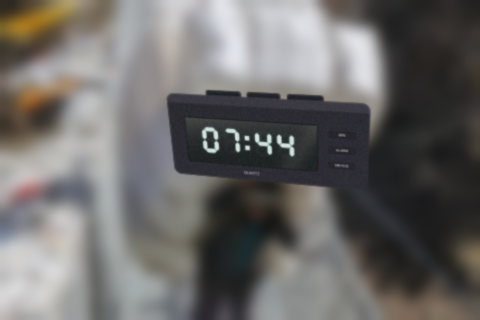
7:44
